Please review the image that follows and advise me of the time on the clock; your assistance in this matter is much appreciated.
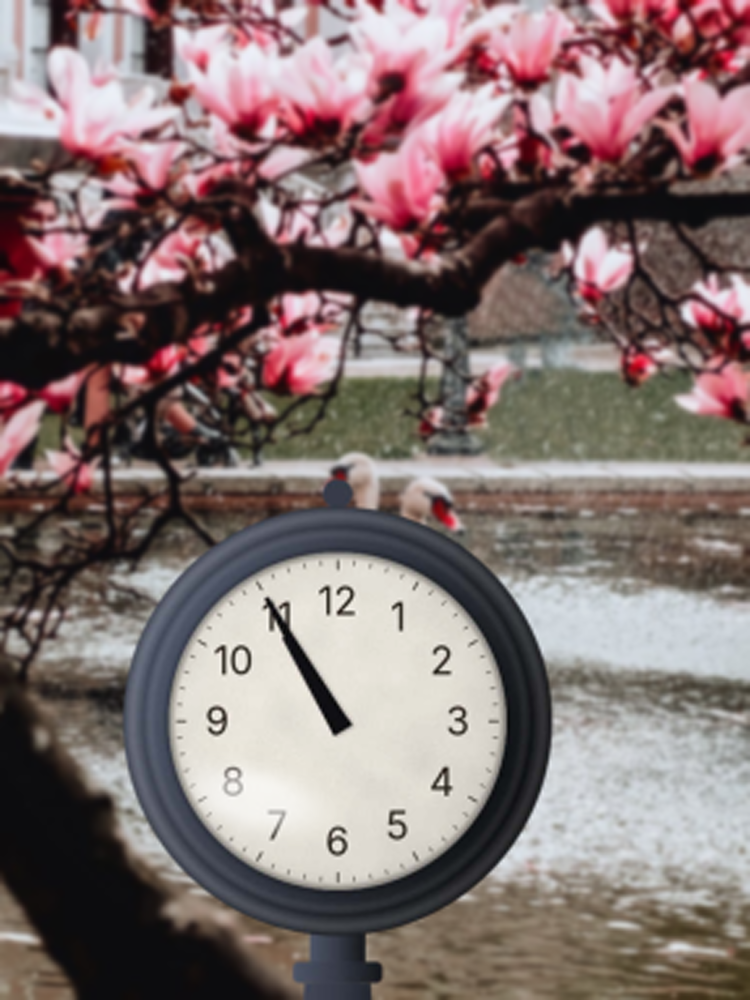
10:55
